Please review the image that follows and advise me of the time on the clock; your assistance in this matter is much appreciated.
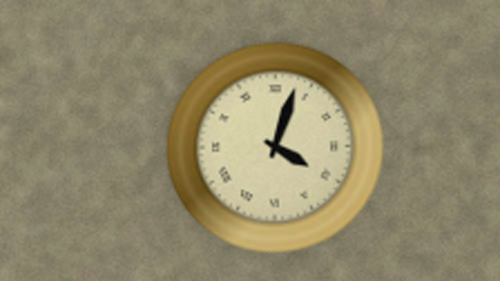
4:03
